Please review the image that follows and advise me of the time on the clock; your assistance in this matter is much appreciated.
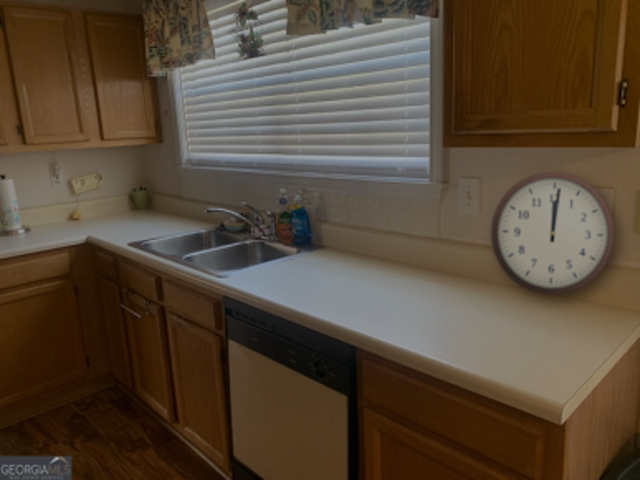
12:01
